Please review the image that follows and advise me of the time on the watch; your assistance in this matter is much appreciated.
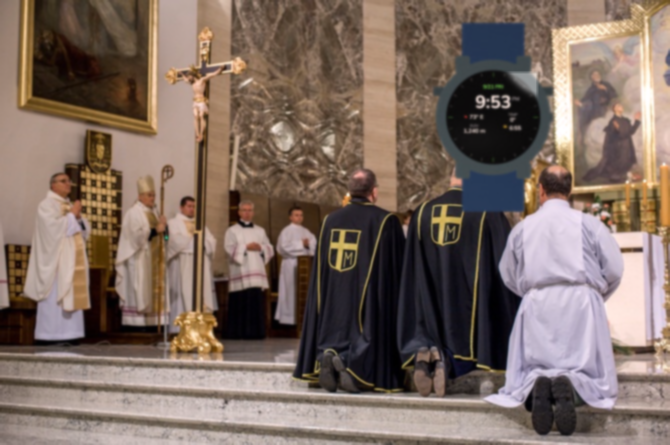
9:53
